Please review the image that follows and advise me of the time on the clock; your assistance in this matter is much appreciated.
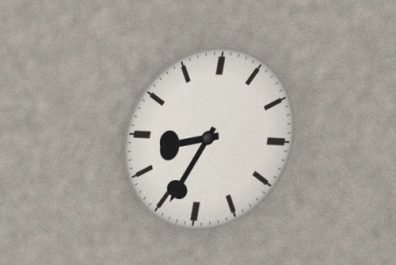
8:34
